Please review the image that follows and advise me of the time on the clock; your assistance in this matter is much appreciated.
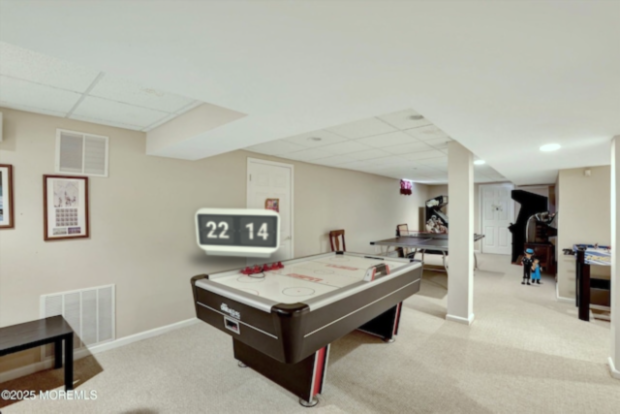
22:14
